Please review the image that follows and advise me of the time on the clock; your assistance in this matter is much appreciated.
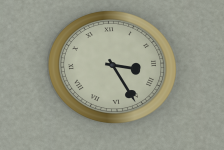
3:26
